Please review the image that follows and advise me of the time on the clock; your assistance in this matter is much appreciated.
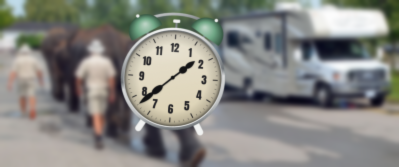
1:38
